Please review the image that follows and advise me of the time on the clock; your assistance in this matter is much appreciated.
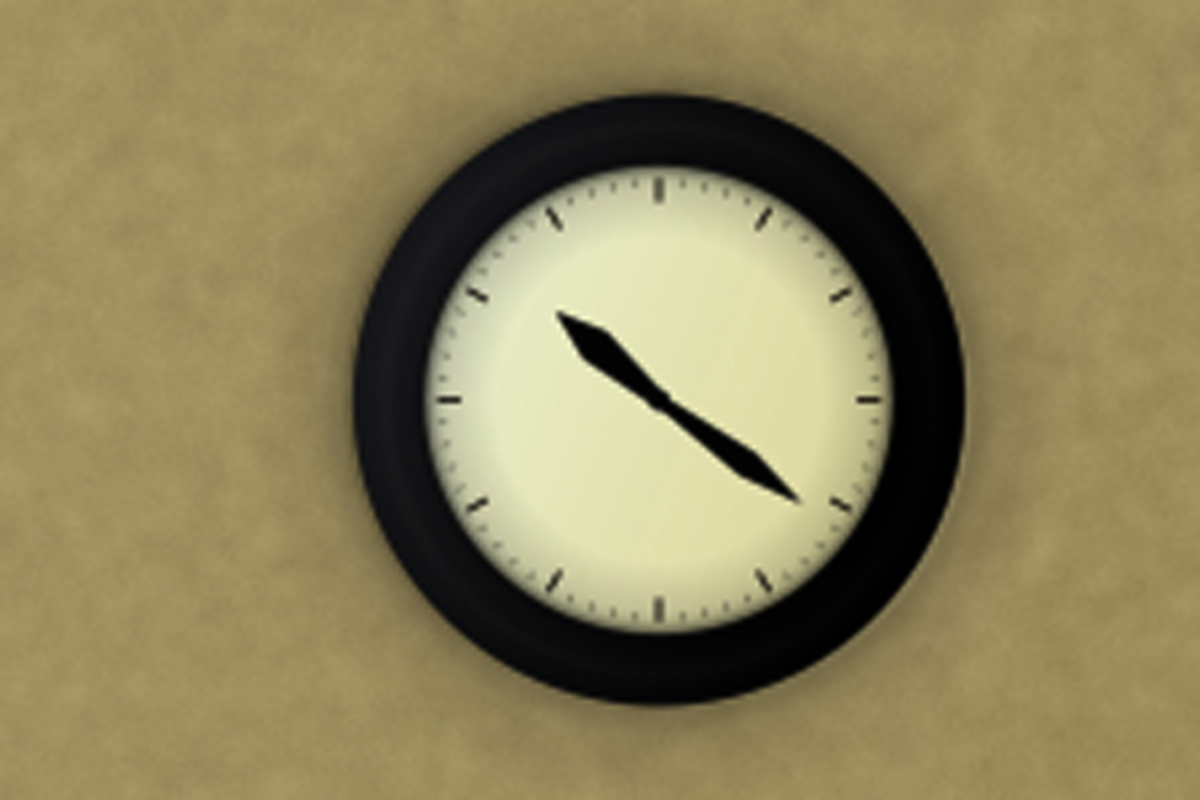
10:21
